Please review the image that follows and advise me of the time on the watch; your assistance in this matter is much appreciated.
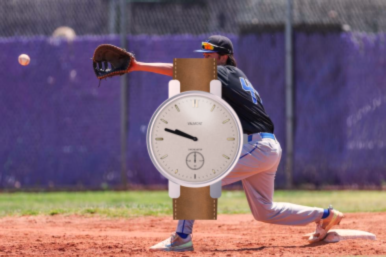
9:48
